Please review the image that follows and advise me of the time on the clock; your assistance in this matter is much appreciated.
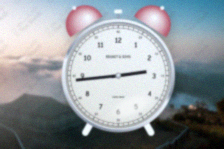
2:44
